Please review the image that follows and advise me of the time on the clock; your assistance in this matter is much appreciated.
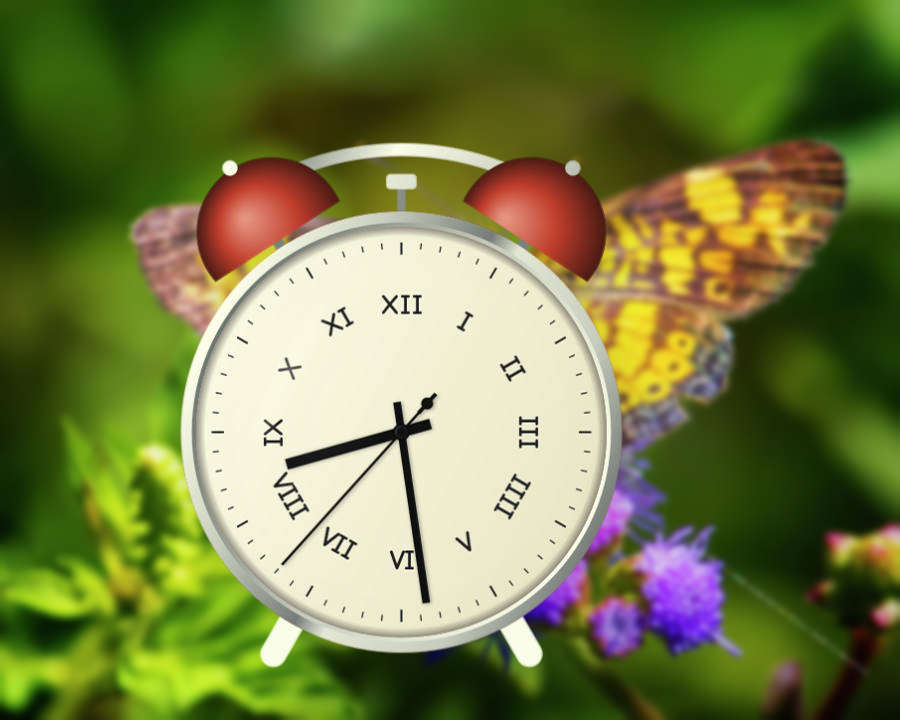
8:28:37
